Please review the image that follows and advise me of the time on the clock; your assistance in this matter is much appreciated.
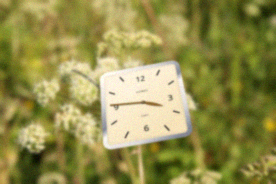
3:46
